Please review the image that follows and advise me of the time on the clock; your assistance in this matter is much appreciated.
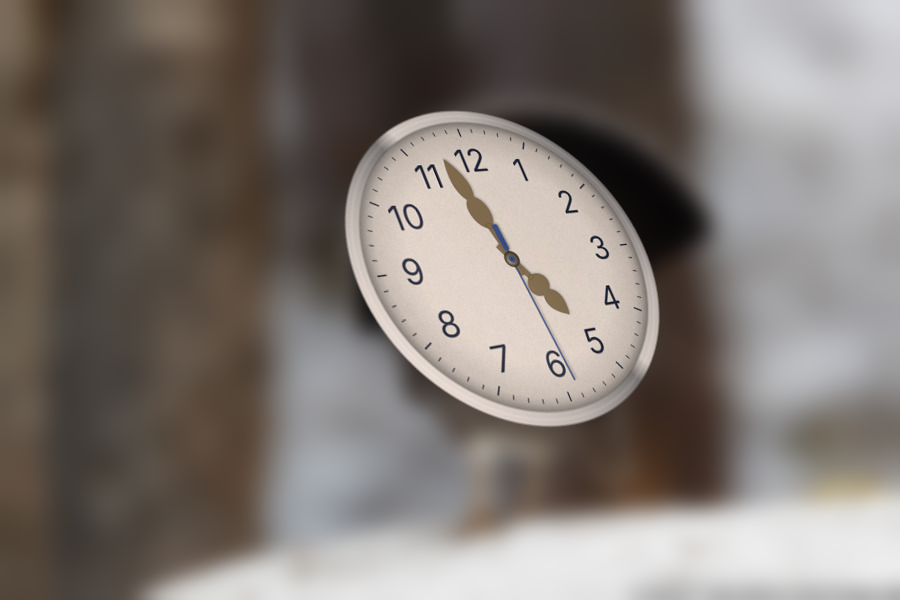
4:57:29
